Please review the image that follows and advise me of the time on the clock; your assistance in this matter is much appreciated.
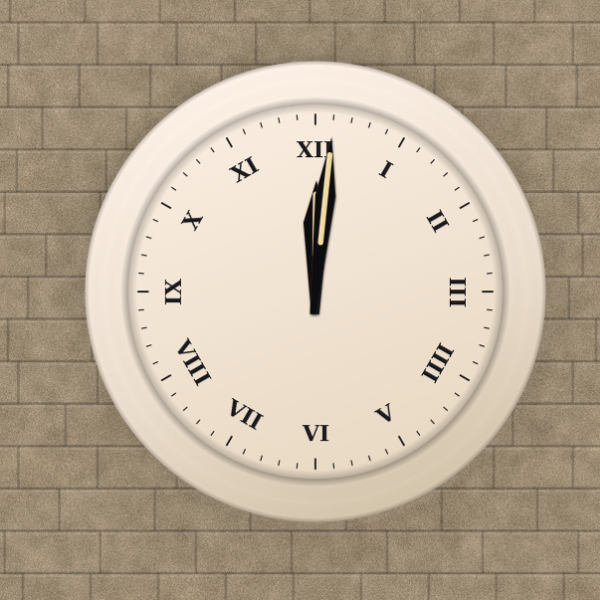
12:01
